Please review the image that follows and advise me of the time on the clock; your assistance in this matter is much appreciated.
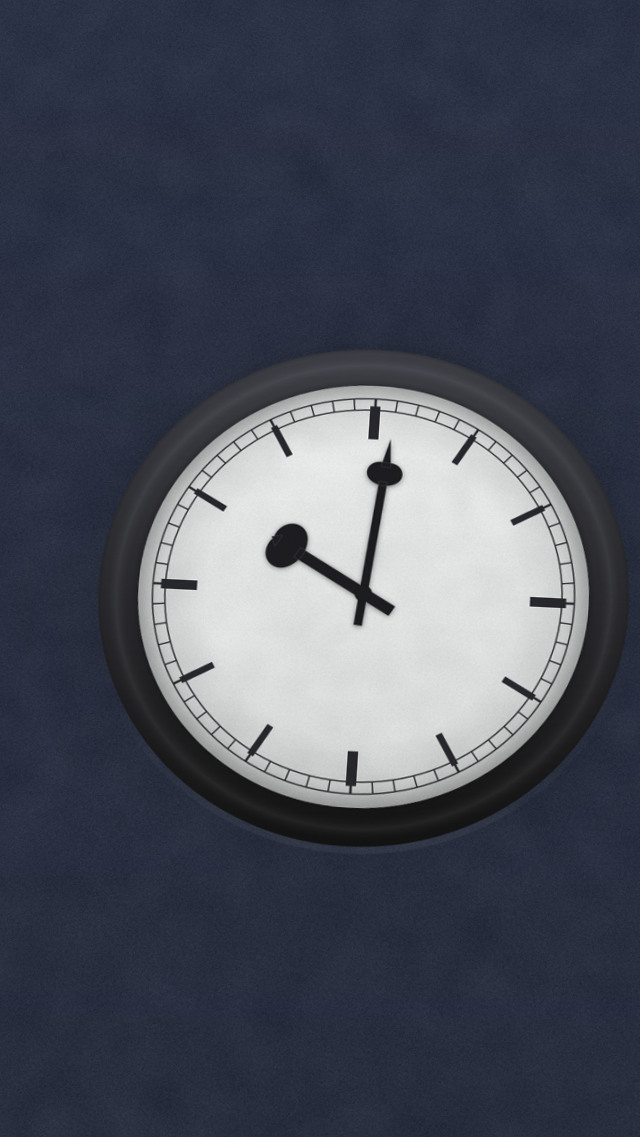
10:01
